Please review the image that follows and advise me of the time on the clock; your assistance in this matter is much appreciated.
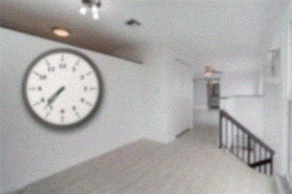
7:37
